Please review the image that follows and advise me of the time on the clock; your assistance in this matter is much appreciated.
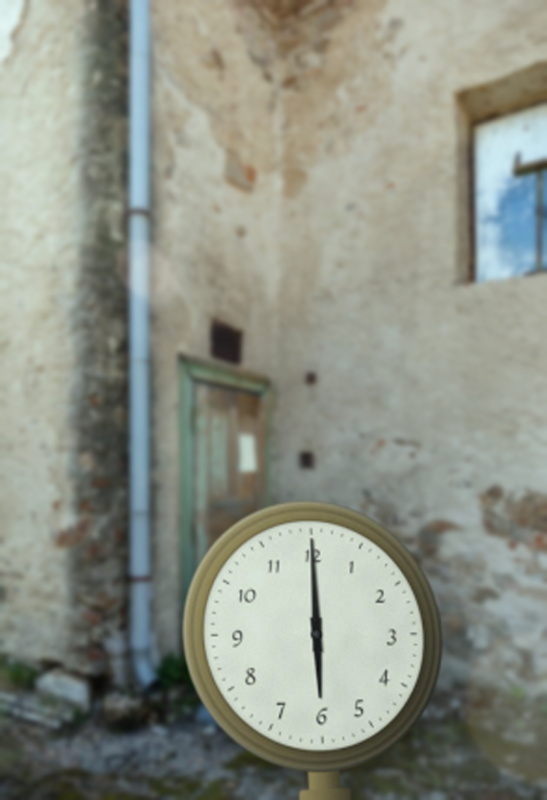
6:00
